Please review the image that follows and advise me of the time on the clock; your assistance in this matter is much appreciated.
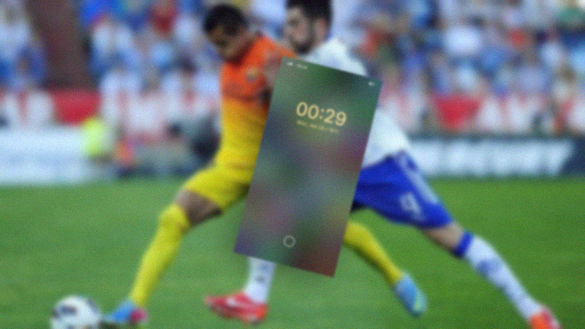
0:29
